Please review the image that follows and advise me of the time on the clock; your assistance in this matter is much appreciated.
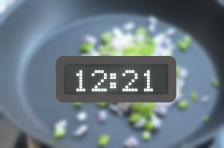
12:21
